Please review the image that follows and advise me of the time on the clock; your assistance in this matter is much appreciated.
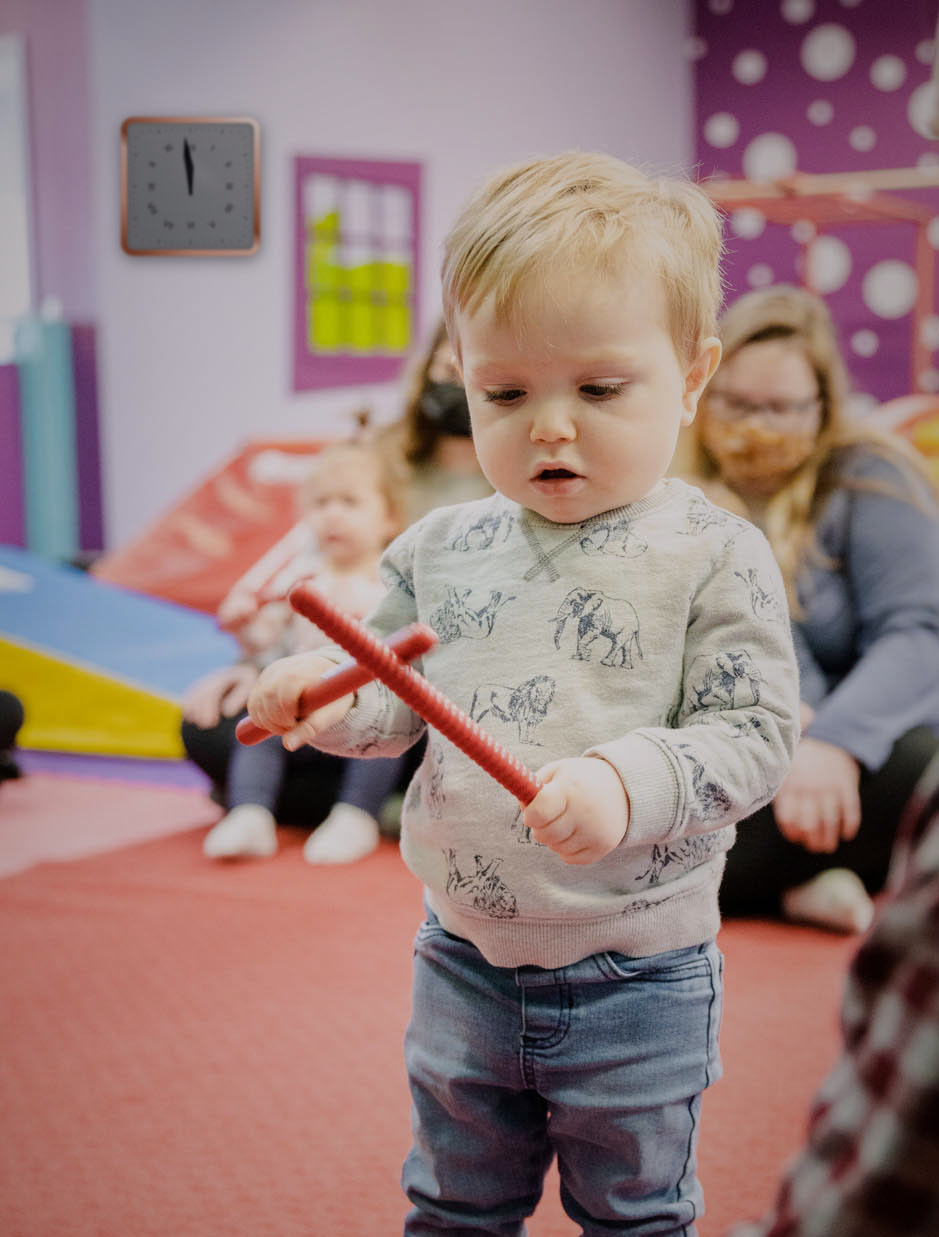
11:59
